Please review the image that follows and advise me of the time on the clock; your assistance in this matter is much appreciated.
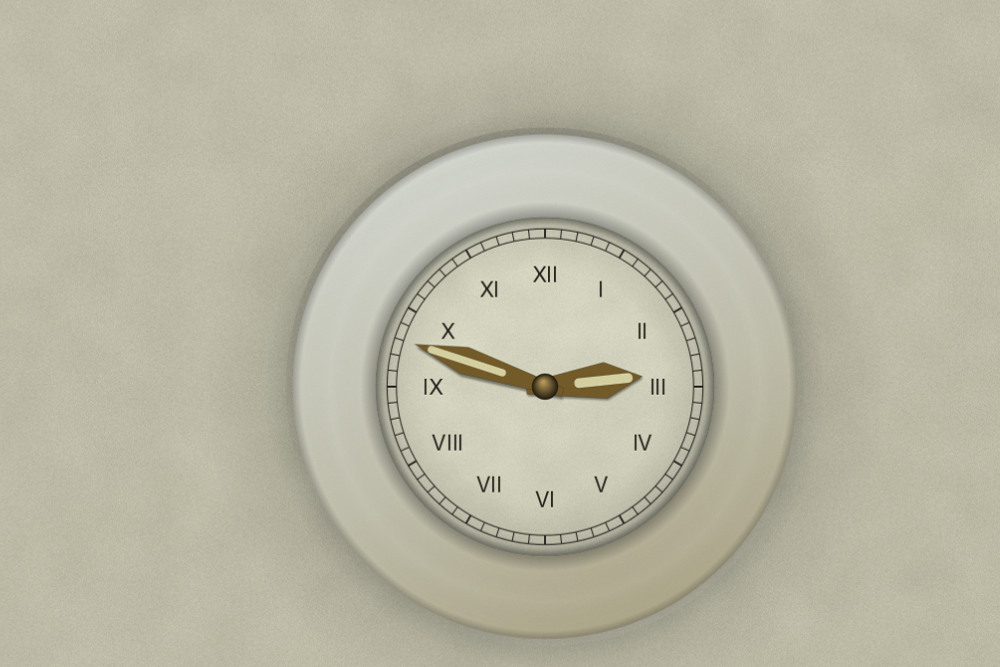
2:48
